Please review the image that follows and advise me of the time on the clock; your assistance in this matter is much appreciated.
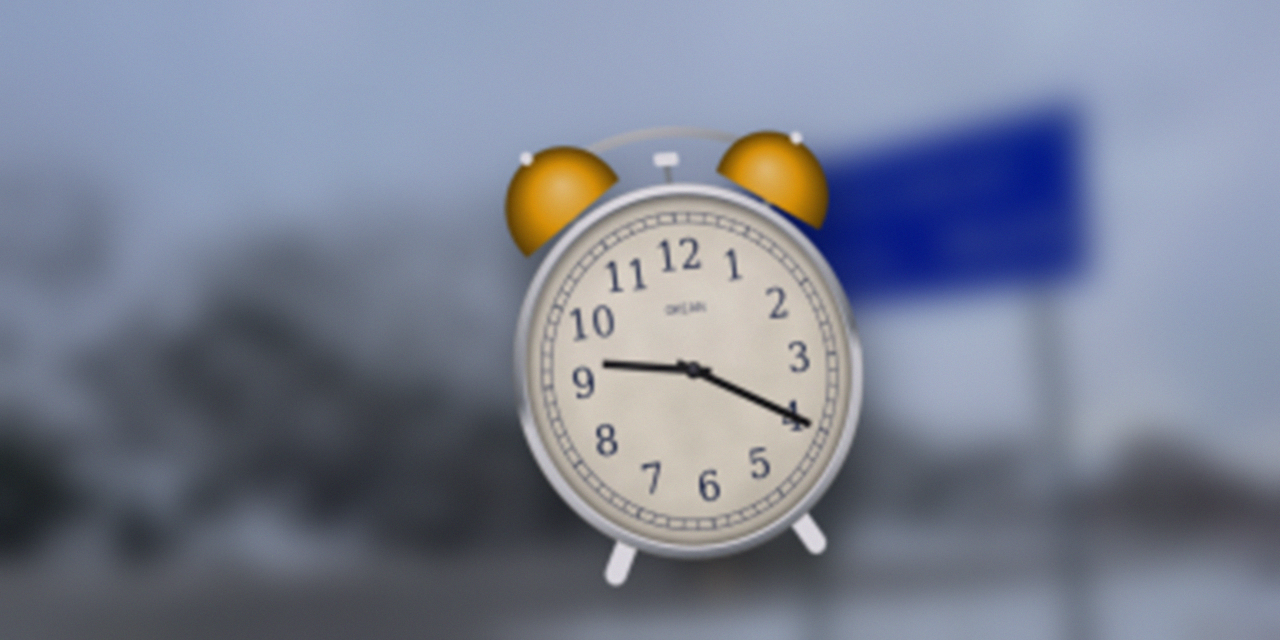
9:20
